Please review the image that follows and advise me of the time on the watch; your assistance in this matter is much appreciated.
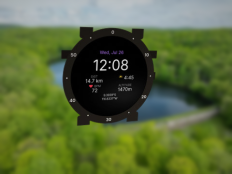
12:08
